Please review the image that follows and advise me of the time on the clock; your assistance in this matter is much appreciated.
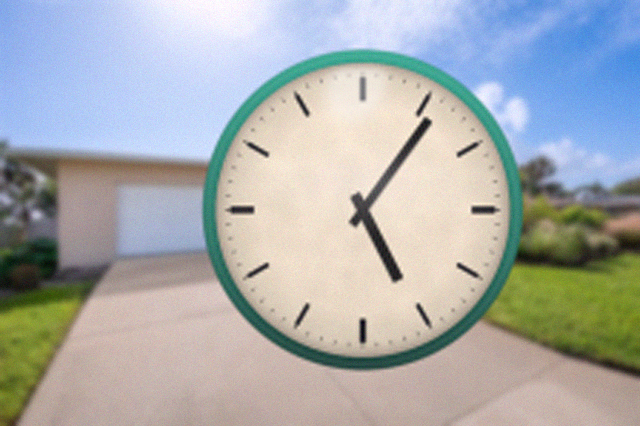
5:06
